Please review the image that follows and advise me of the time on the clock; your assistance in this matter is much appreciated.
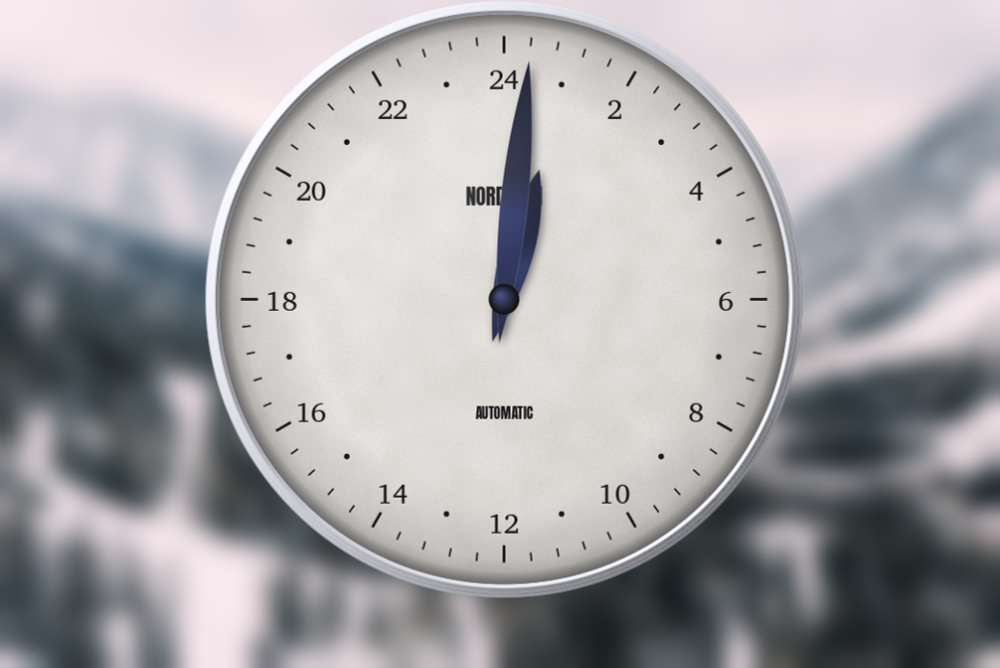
1:01
